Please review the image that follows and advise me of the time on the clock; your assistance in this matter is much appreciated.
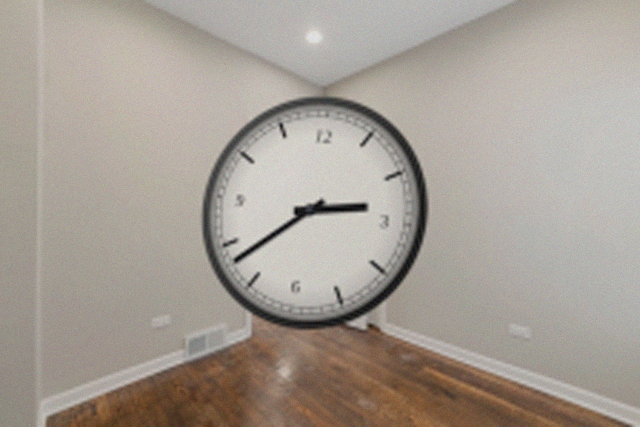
2:38
